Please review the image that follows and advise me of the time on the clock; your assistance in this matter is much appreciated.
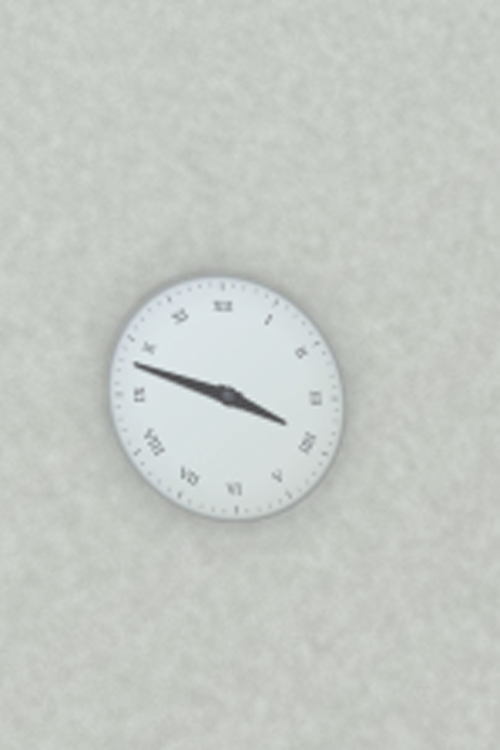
3:48
